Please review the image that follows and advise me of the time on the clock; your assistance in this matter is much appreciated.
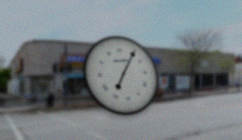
7:06
